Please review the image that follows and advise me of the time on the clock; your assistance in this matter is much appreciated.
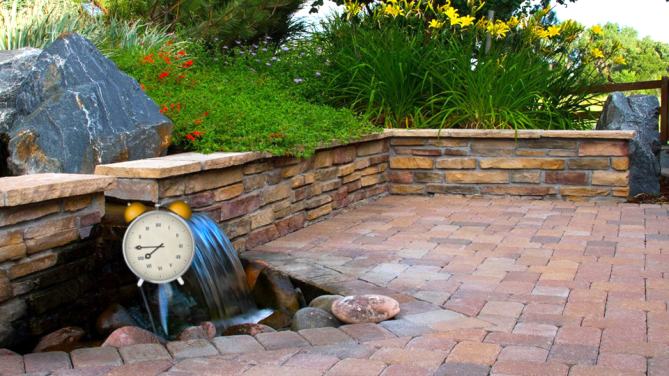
7:45
